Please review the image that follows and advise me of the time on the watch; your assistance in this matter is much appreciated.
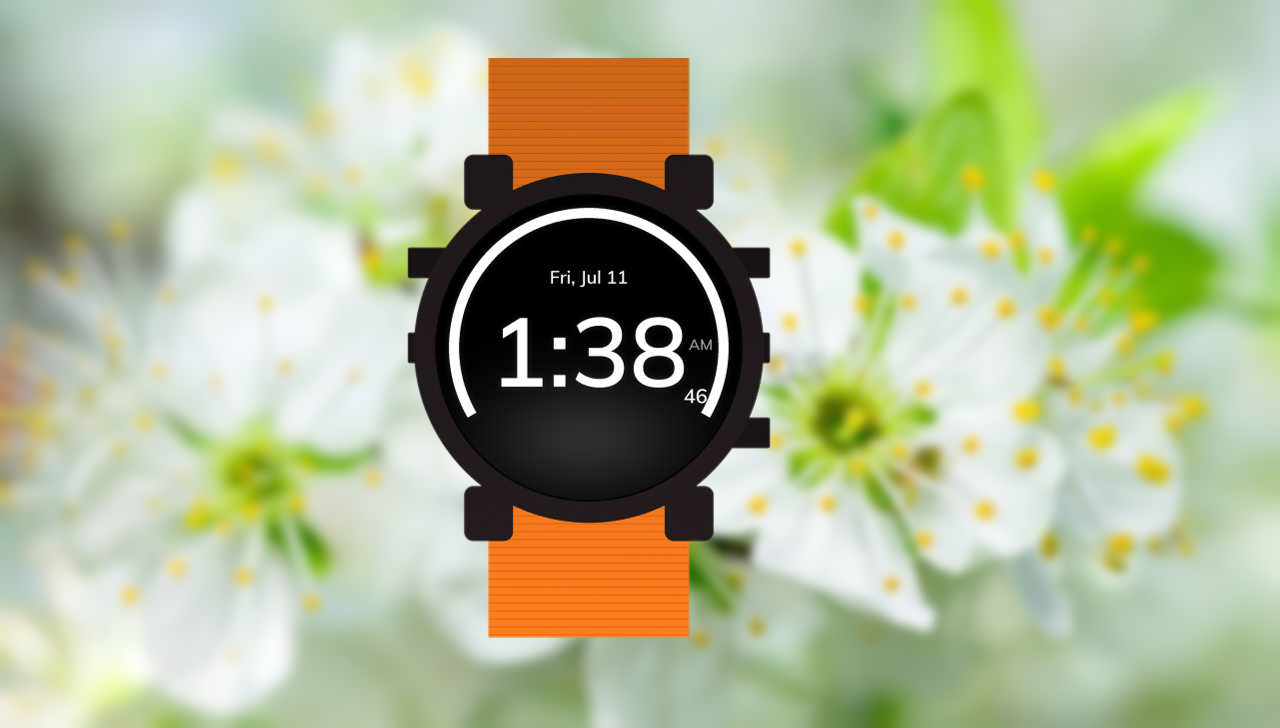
1:38:46
